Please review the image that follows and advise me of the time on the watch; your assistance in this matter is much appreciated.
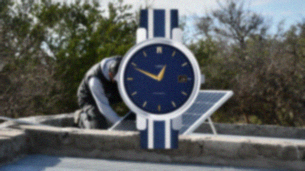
12:49
